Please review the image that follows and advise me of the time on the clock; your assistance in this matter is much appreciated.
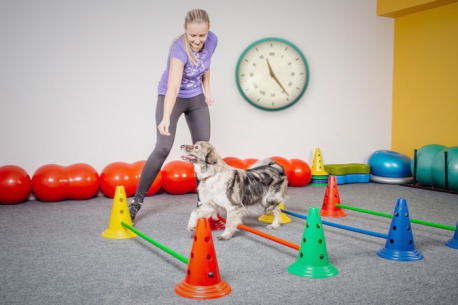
11:24
